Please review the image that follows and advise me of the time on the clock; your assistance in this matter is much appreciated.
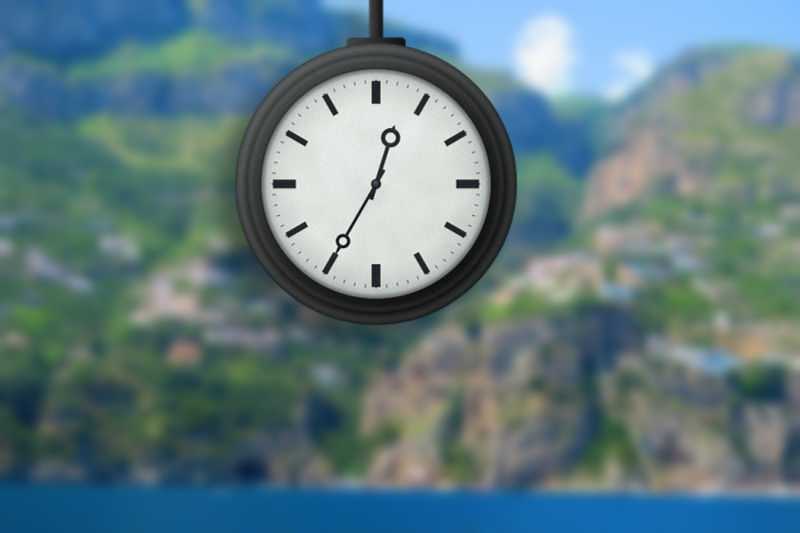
12:35
